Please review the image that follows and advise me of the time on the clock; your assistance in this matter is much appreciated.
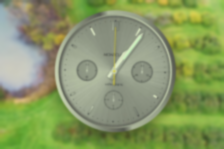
1:06
